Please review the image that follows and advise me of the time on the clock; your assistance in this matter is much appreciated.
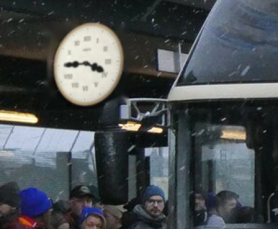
3:45
